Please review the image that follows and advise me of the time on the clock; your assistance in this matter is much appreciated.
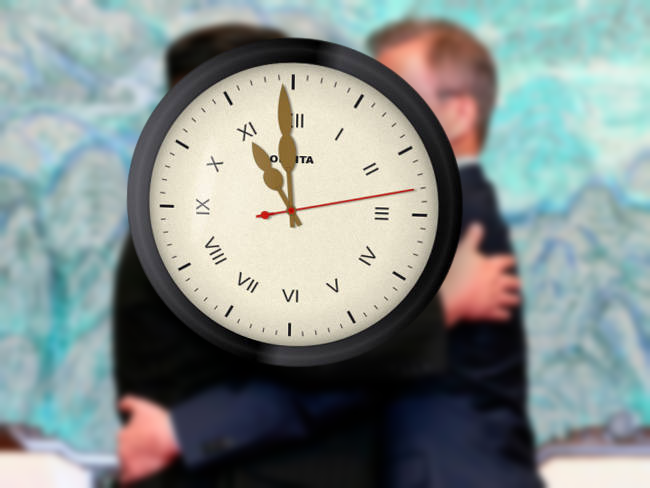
10:59:13
